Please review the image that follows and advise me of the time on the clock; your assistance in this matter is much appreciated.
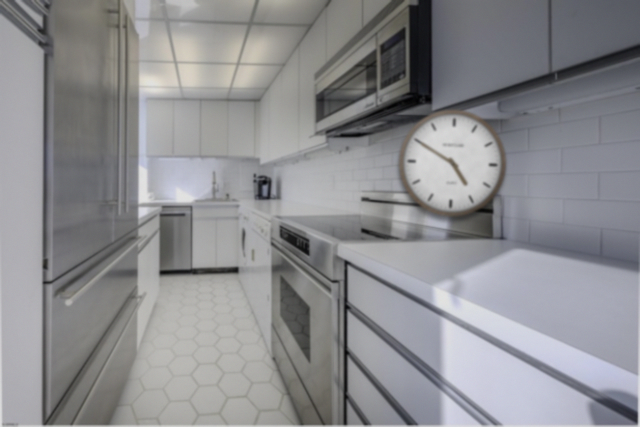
4:50
